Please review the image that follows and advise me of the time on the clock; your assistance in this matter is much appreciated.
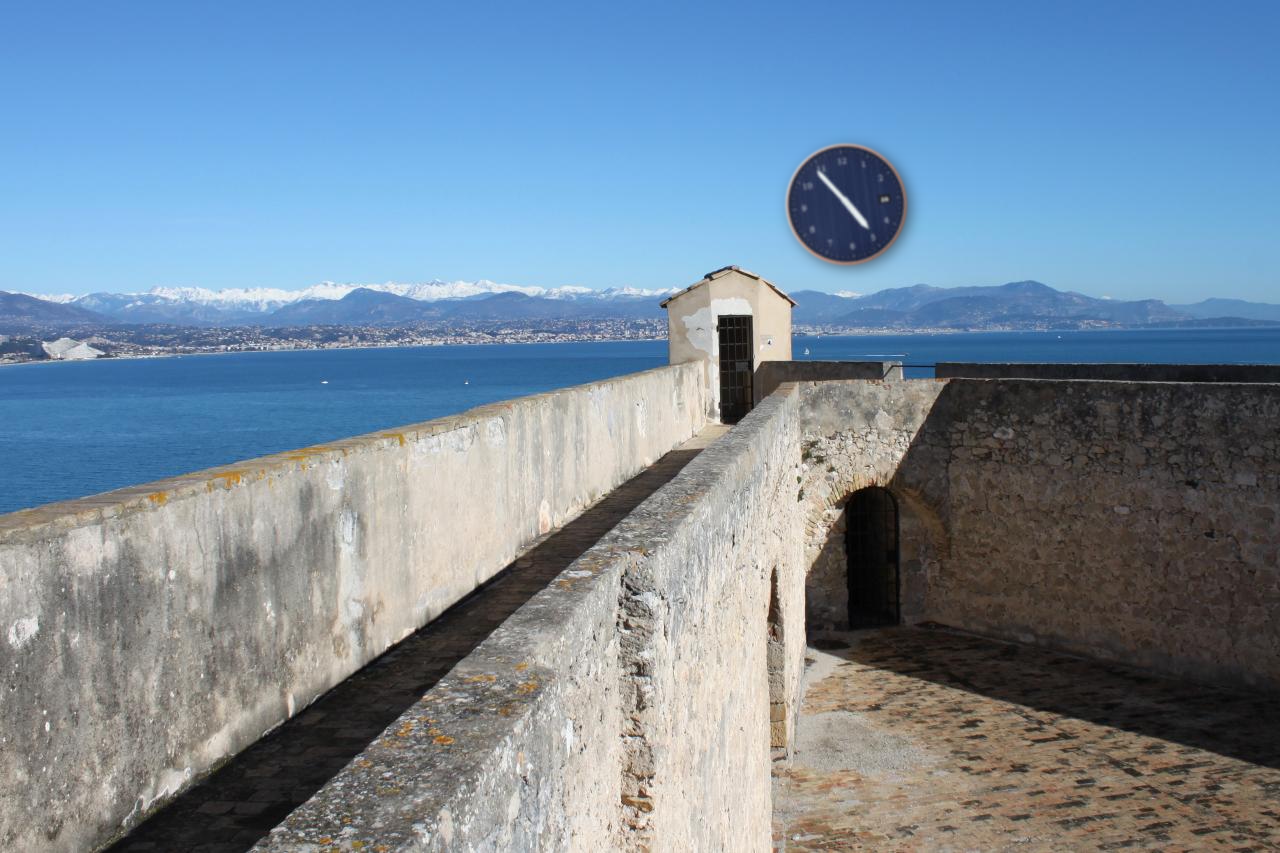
4:54
